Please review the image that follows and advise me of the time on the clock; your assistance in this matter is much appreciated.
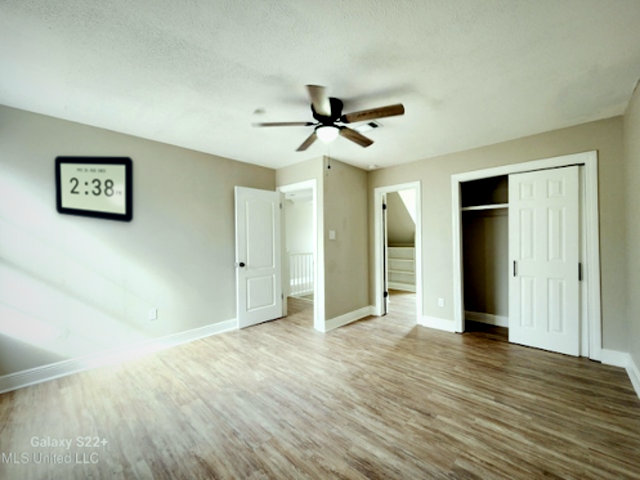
2:38
